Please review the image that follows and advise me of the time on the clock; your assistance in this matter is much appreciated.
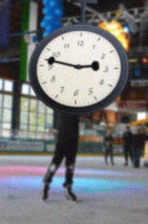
2:47
